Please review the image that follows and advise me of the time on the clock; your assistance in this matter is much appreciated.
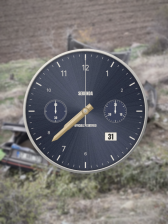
7:38
